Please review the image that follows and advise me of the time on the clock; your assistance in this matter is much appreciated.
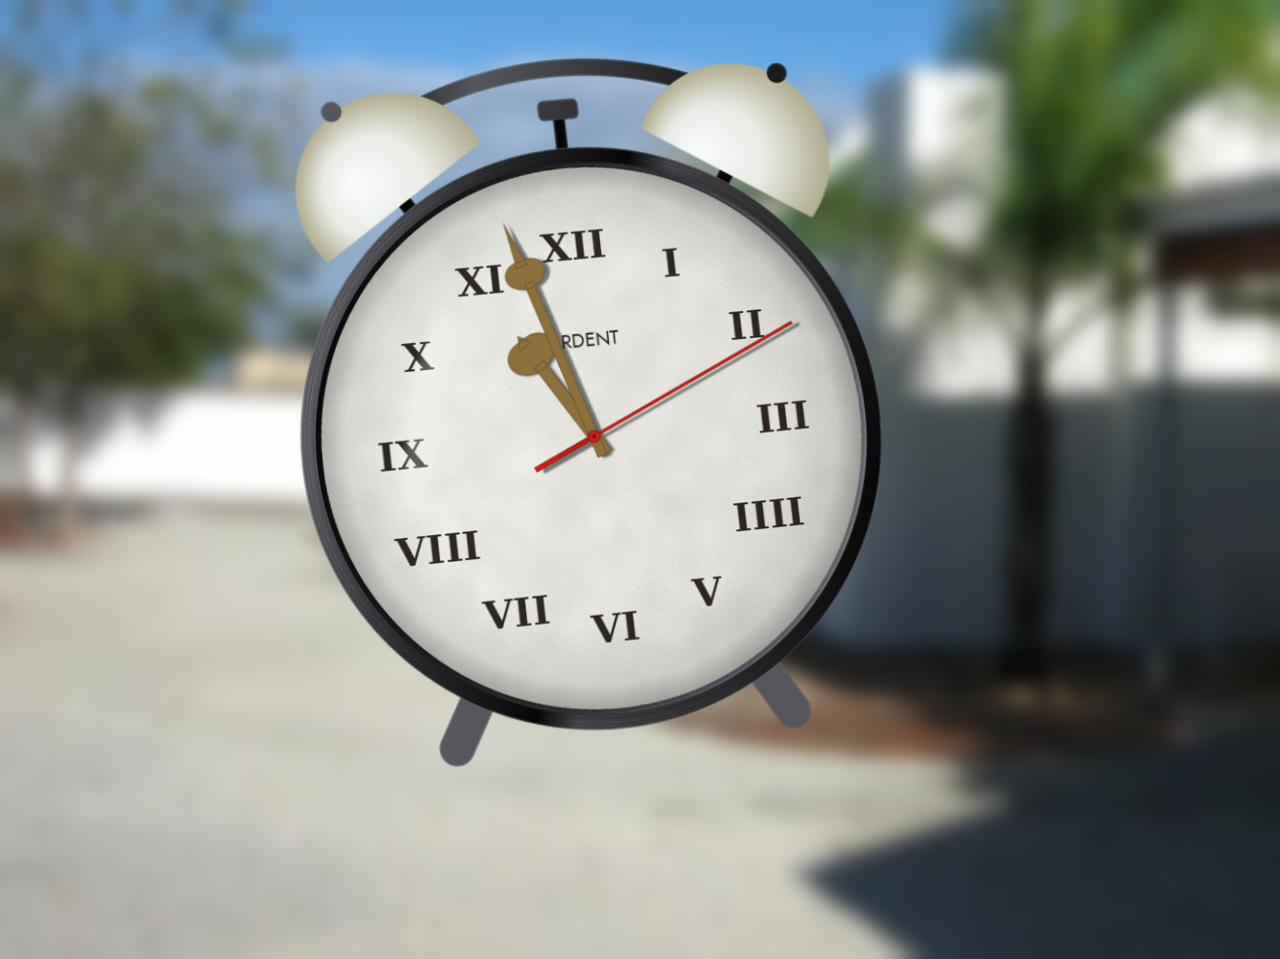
10:57:11
